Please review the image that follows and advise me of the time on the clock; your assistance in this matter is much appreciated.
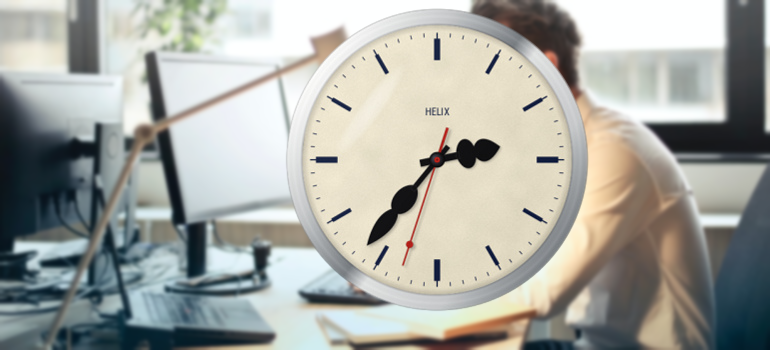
2:36:33
